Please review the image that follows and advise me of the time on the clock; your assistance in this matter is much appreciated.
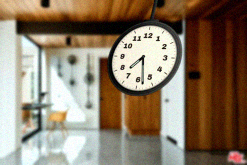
7:28
